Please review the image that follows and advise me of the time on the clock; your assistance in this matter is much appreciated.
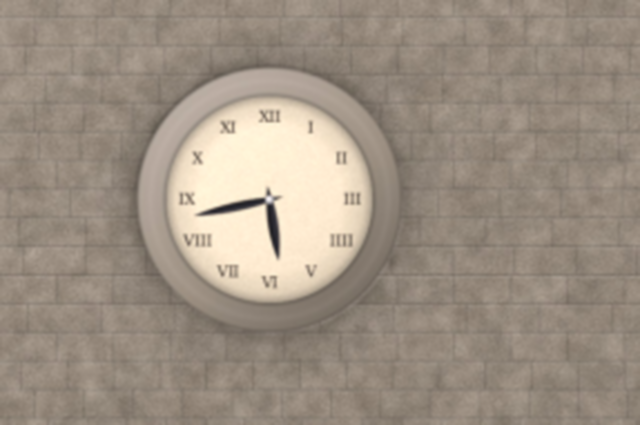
5:43
